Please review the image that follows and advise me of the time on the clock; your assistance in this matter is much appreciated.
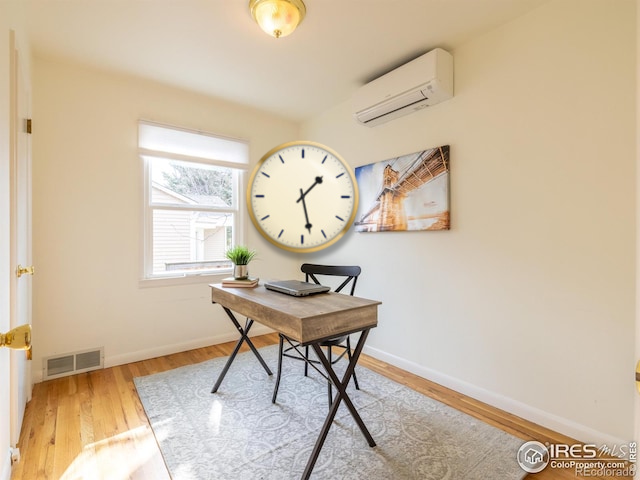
1:28
